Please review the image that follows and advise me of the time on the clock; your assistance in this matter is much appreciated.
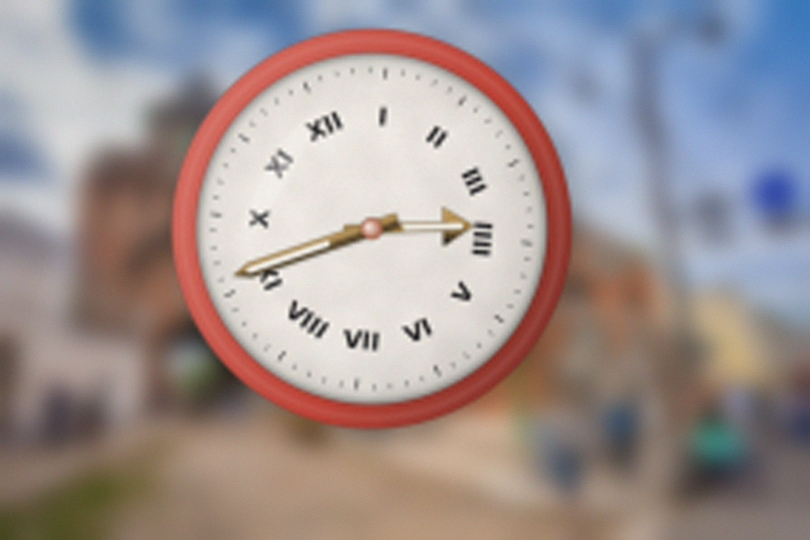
3:46
